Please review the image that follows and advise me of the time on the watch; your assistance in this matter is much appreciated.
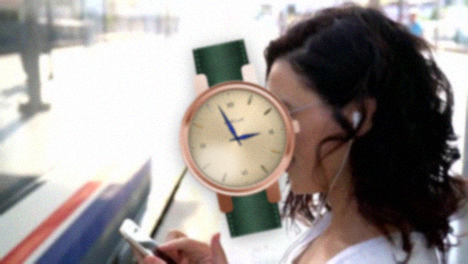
2:57
